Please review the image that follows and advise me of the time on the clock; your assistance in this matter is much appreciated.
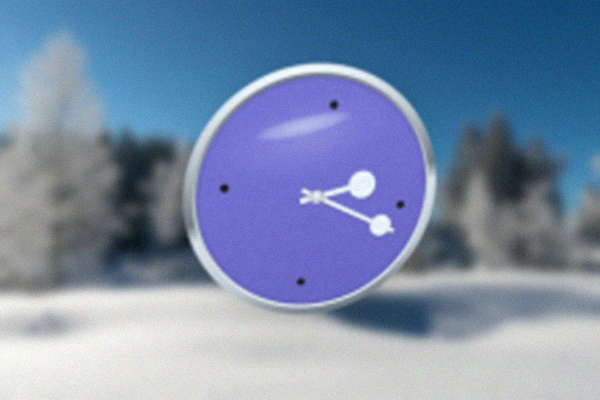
2:18
